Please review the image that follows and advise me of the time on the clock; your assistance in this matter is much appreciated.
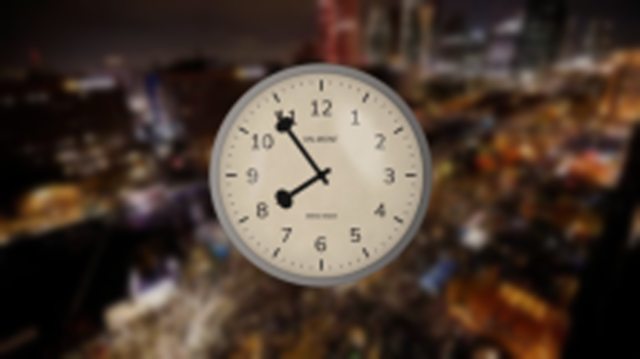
7:54
